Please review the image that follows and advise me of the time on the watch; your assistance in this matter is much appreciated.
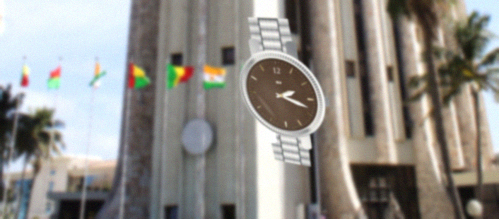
2:18
